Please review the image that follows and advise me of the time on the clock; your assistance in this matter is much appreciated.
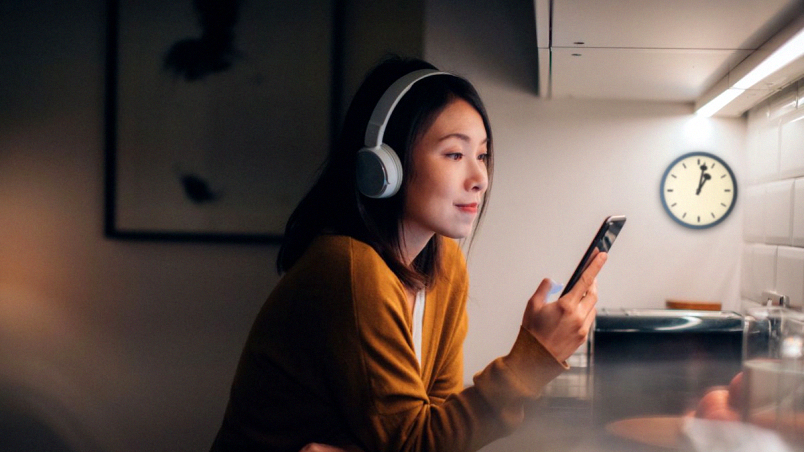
1:02
